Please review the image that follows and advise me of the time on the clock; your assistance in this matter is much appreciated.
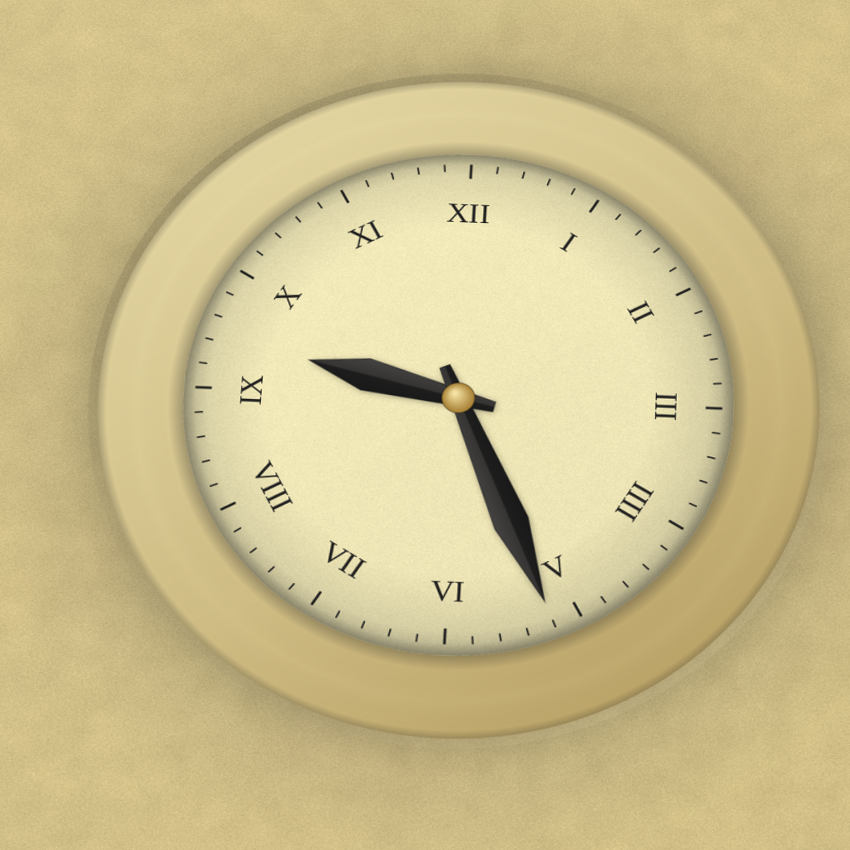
9:26
